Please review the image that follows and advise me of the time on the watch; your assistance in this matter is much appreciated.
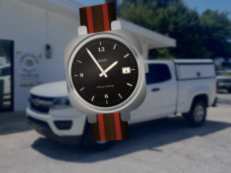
1:55
